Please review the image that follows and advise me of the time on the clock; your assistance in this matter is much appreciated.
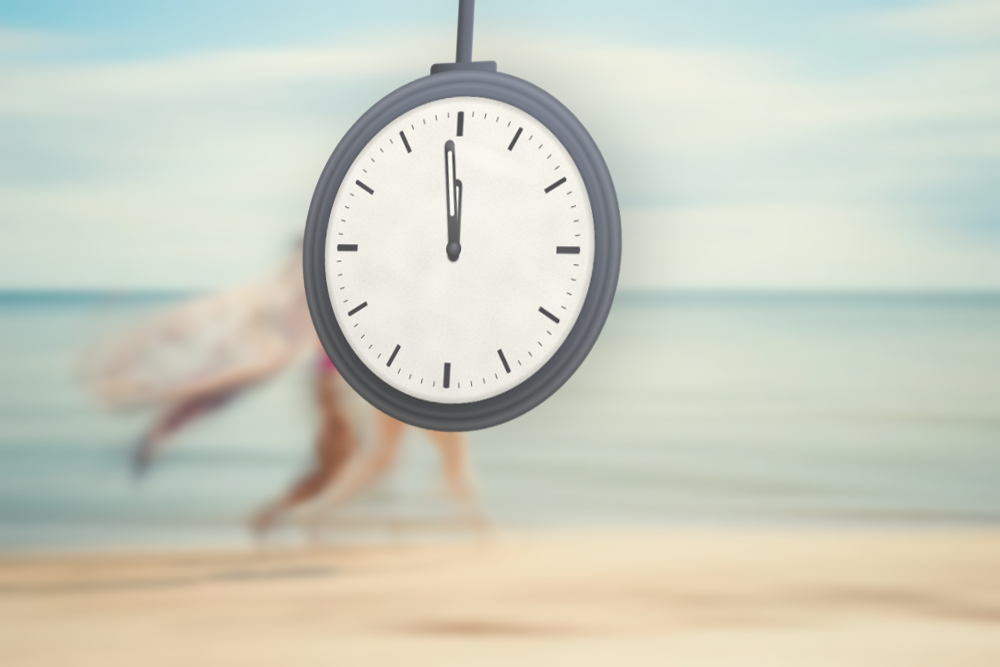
11:59
